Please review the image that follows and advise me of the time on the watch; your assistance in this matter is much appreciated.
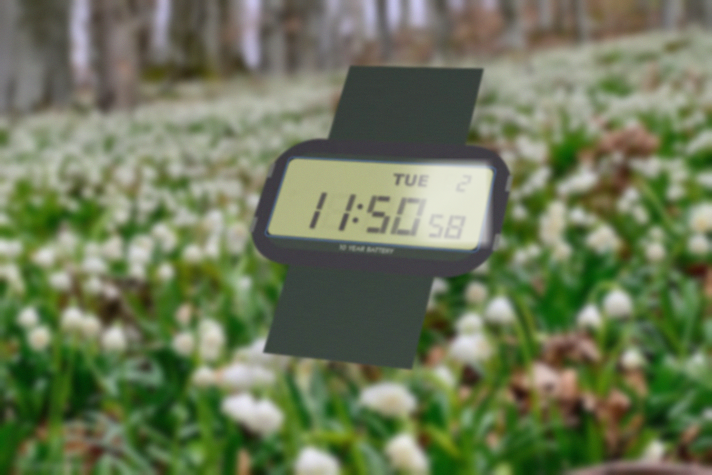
11:50:58
